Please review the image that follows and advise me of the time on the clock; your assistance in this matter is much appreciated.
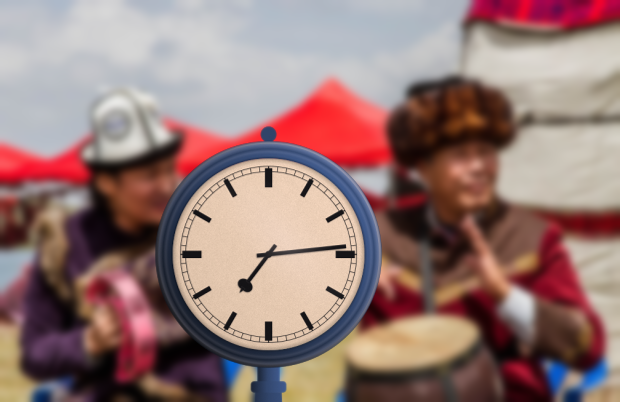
7:14
